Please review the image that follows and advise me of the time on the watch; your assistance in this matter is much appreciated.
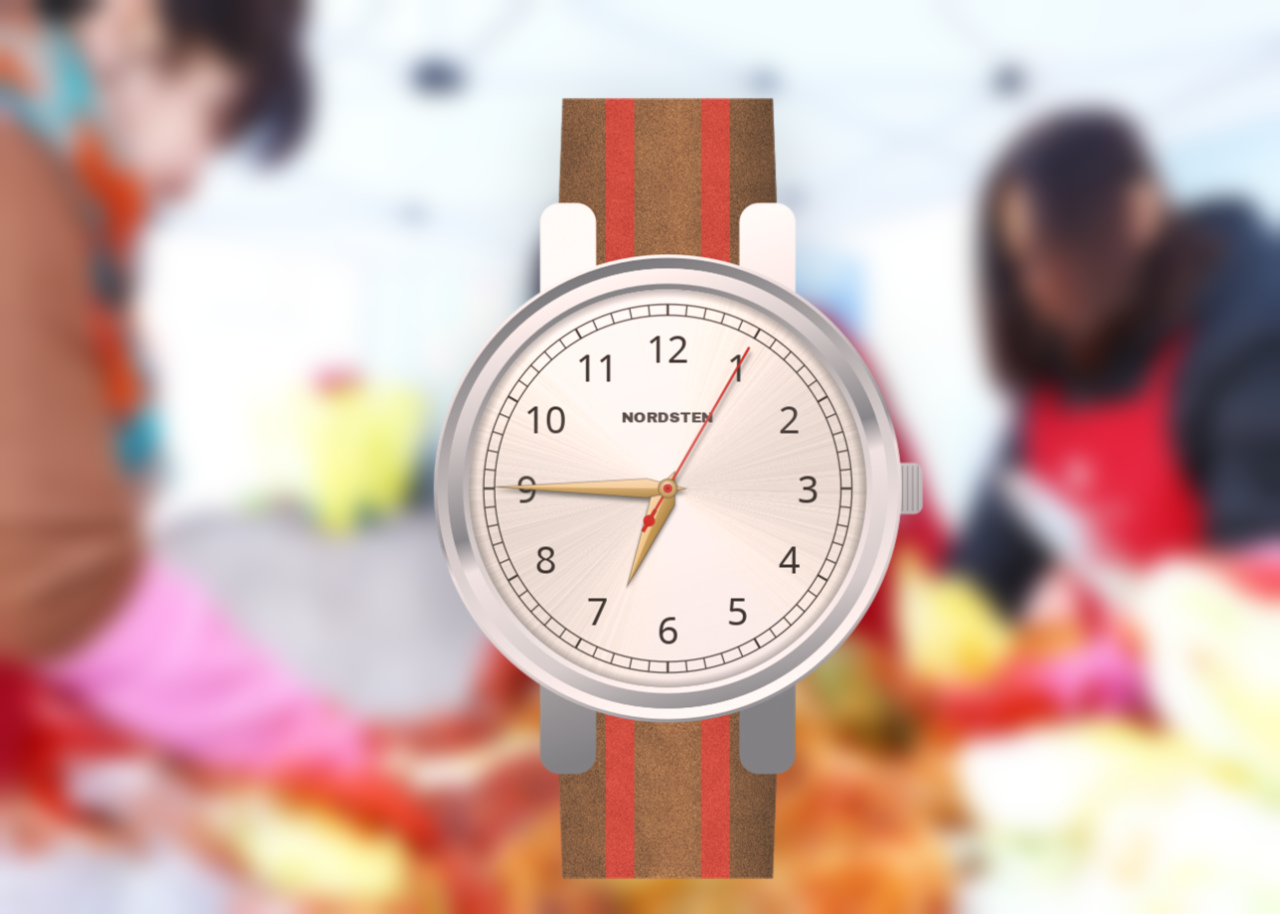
6:45:05
